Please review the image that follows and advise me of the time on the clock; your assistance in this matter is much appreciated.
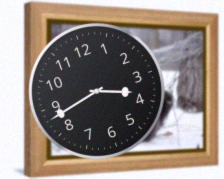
3:43
